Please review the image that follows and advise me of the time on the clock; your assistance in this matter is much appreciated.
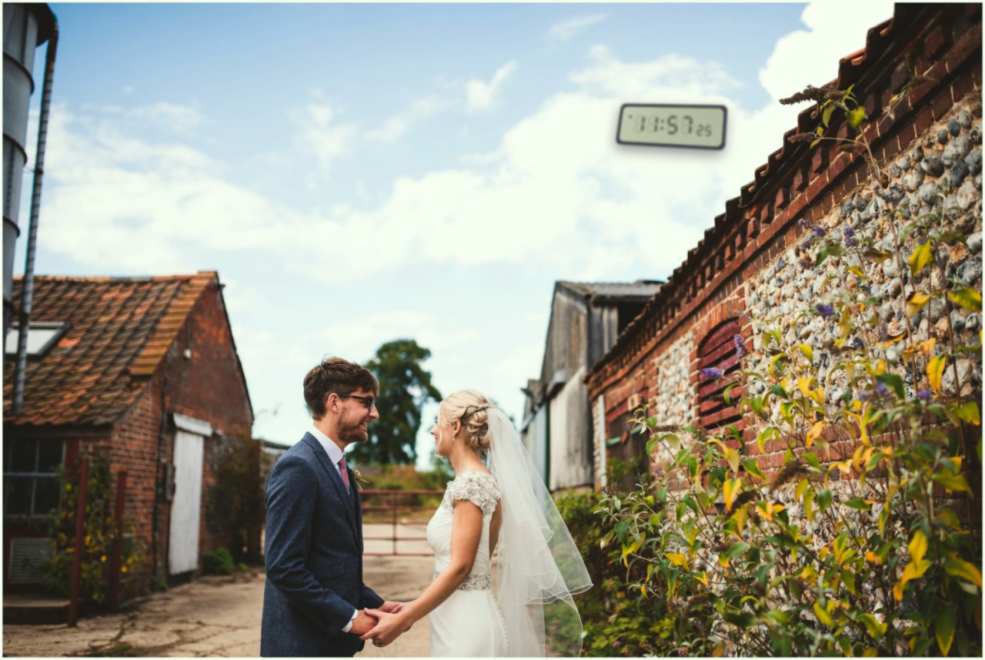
11:57
